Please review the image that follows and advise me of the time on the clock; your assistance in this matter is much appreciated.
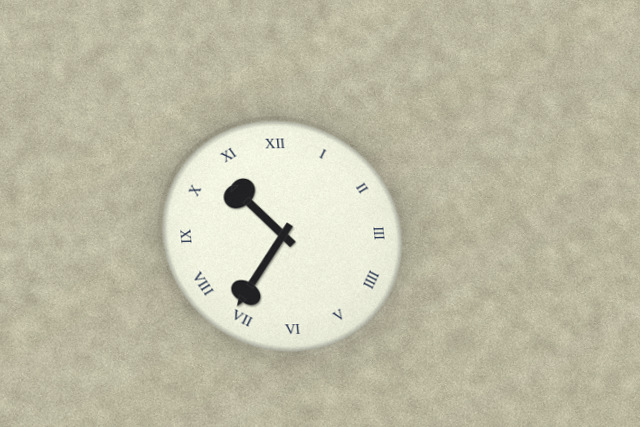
10:36
